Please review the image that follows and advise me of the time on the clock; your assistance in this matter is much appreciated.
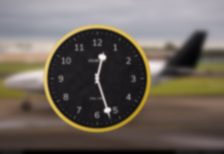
12:27
